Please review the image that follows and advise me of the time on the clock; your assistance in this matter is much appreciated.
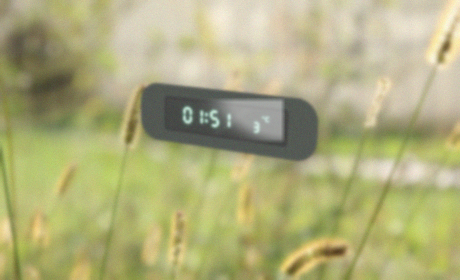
1:51
